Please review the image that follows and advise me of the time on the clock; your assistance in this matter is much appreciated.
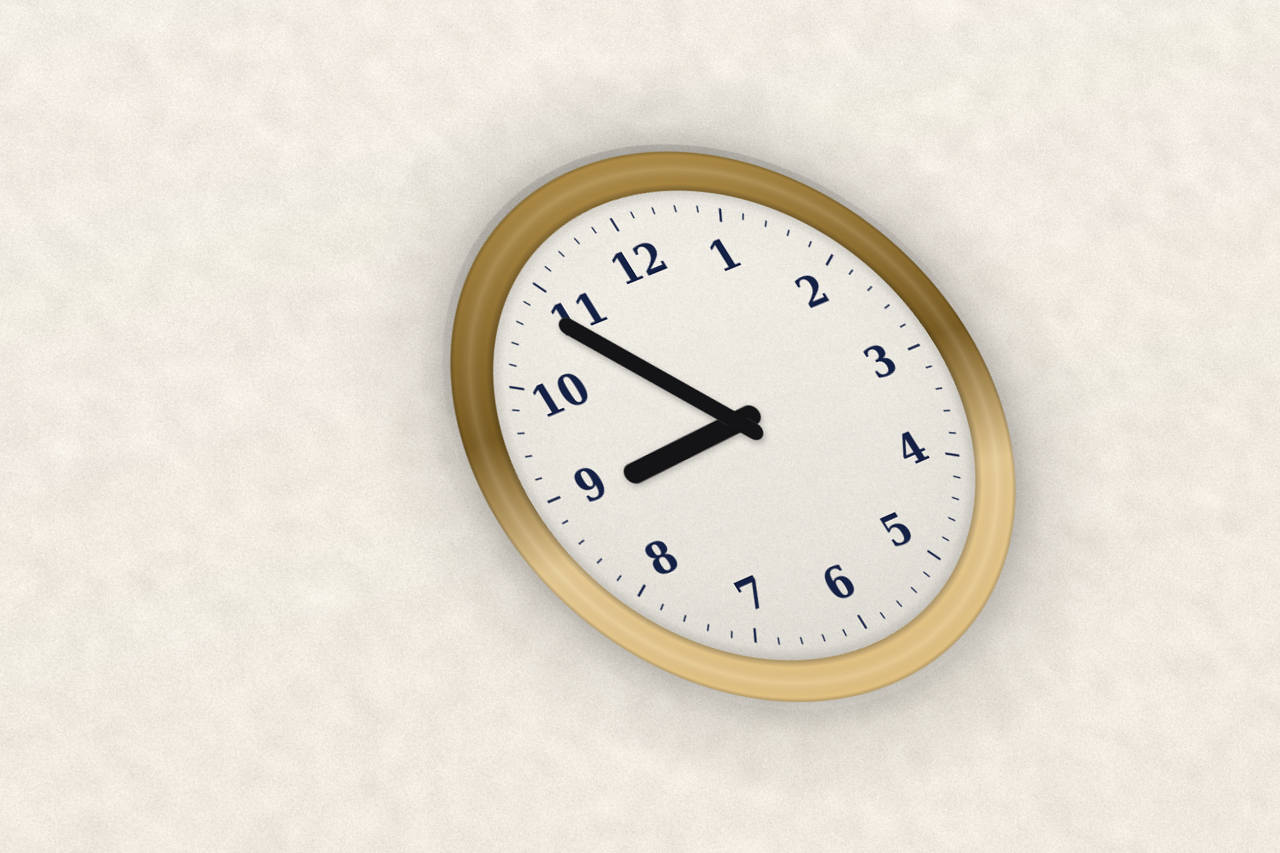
8:54
